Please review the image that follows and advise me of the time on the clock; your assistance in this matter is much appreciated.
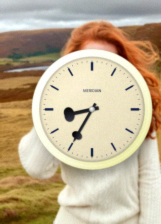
8:35
